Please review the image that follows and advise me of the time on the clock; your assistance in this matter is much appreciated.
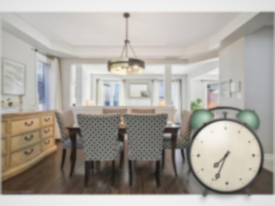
7:34
